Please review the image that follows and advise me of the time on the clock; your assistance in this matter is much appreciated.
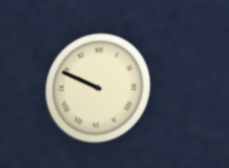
9:49
